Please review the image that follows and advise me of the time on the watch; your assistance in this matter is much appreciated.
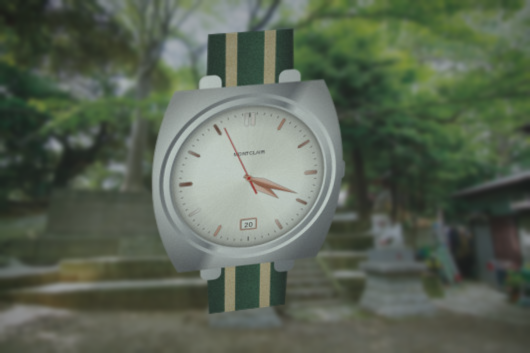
4:18:56
